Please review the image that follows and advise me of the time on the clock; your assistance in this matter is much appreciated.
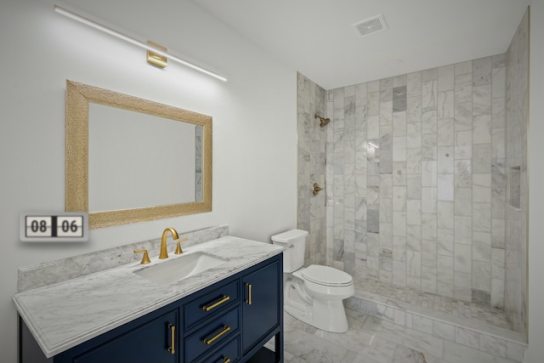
8:06
